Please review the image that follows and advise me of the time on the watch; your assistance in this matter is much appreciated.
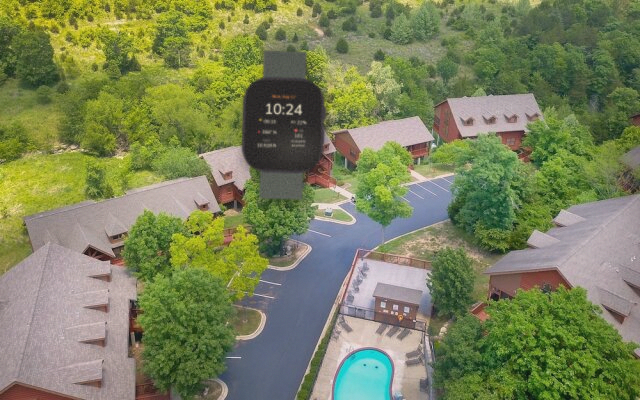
10:24
